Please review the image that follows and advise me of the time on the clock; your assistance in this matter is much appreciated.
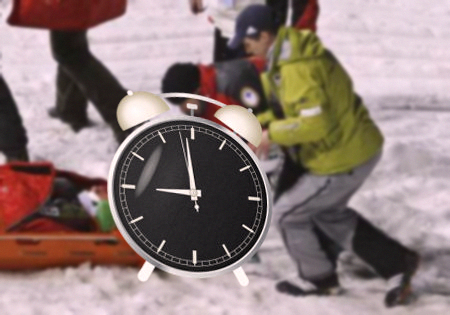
8:58:58
